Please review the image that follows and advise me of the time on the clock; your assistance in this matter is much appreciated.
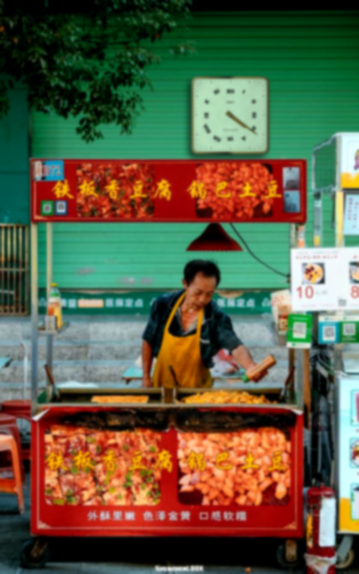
4:21
